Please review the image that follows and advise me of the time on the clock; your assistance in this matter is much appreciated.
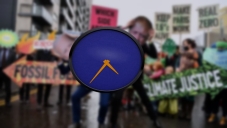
4:36
